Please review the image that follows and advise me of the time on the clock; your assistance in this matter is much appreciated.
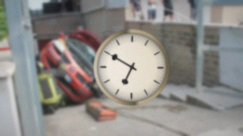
6:50
